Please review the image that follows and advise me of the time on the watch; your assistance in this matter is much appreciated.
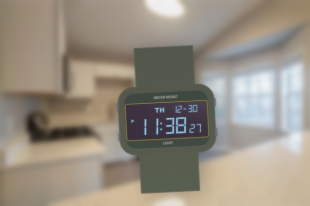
11:38
